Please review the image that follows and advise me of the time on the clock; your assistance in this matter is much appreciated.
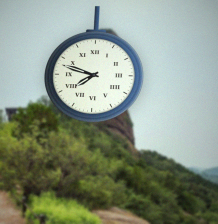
7:48
